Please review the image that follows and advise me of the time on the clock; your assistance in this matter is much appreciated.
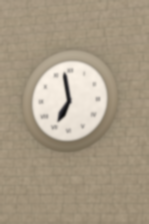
6:58
